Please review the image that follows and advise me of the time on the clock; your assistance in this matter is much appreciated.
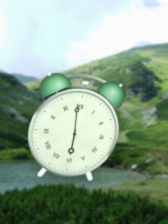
5:59
